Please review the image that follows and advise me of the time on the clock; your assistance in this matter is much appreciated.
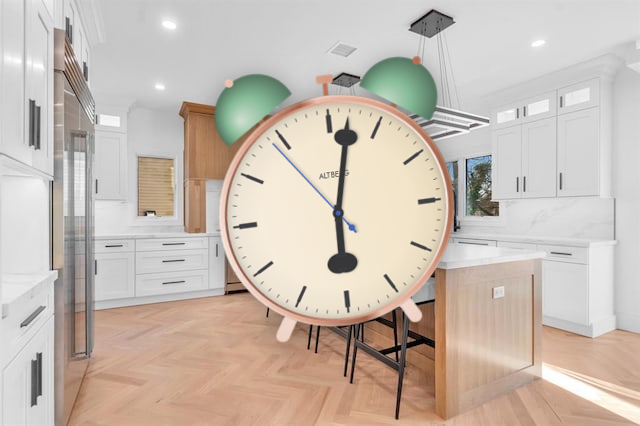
6:01:54
